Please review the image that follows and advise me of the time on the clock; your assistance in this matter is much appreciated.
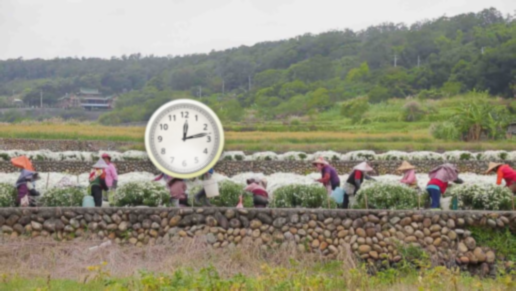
12:13
